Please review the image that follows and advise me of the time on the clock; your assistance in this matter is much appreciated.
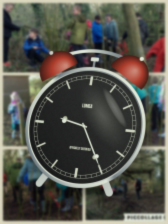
9:25
